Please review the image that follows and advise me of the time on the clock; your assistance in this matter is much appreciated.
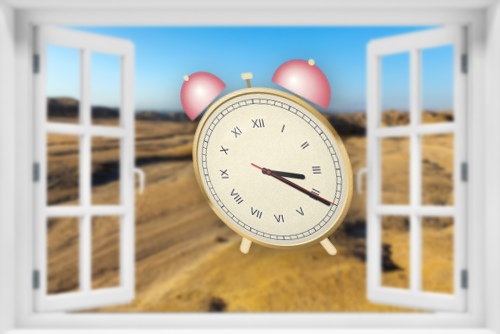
3:20:20
